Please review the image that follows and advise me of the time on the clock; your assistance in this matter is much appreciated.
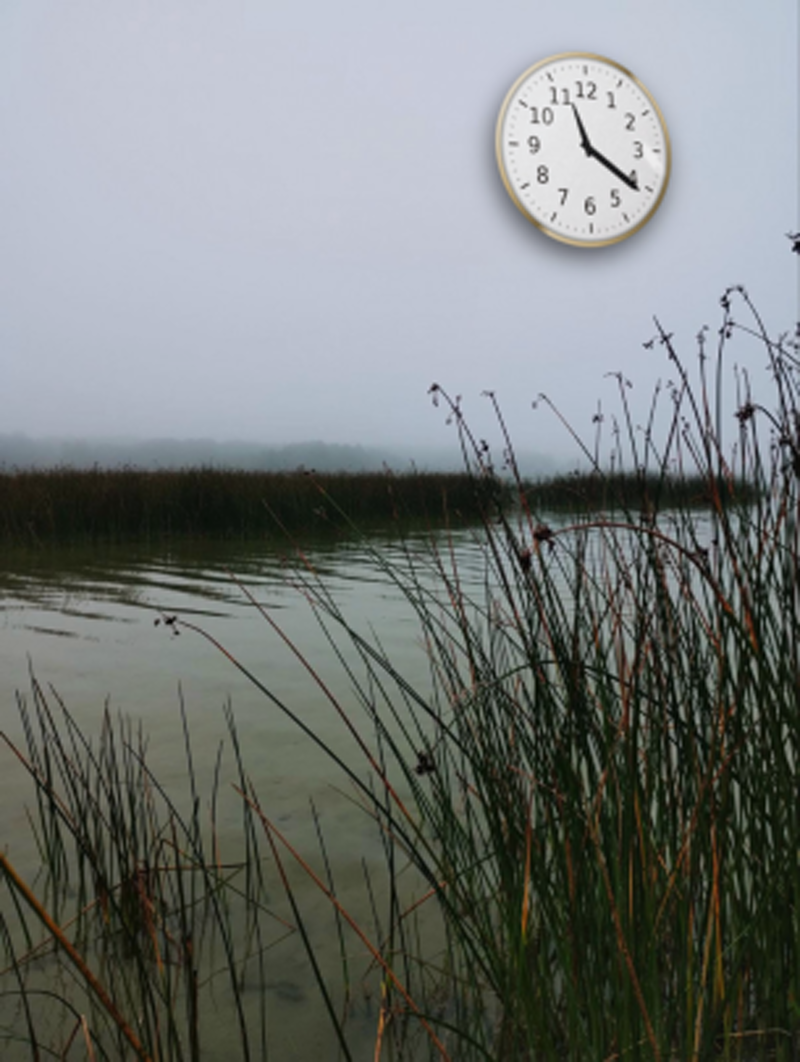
11:21
